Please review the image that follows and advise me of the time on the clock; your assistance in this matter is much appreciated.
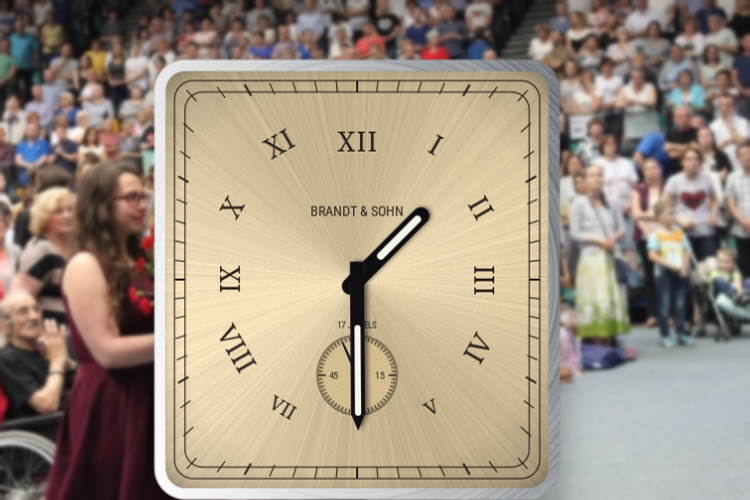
1:29:56
